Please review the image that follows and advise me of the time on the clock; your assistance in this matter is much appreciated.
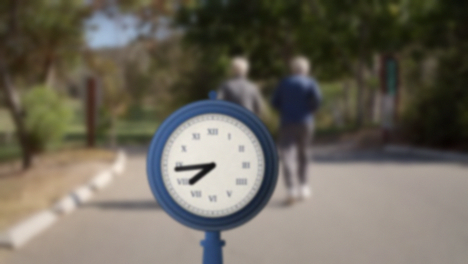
7:44
